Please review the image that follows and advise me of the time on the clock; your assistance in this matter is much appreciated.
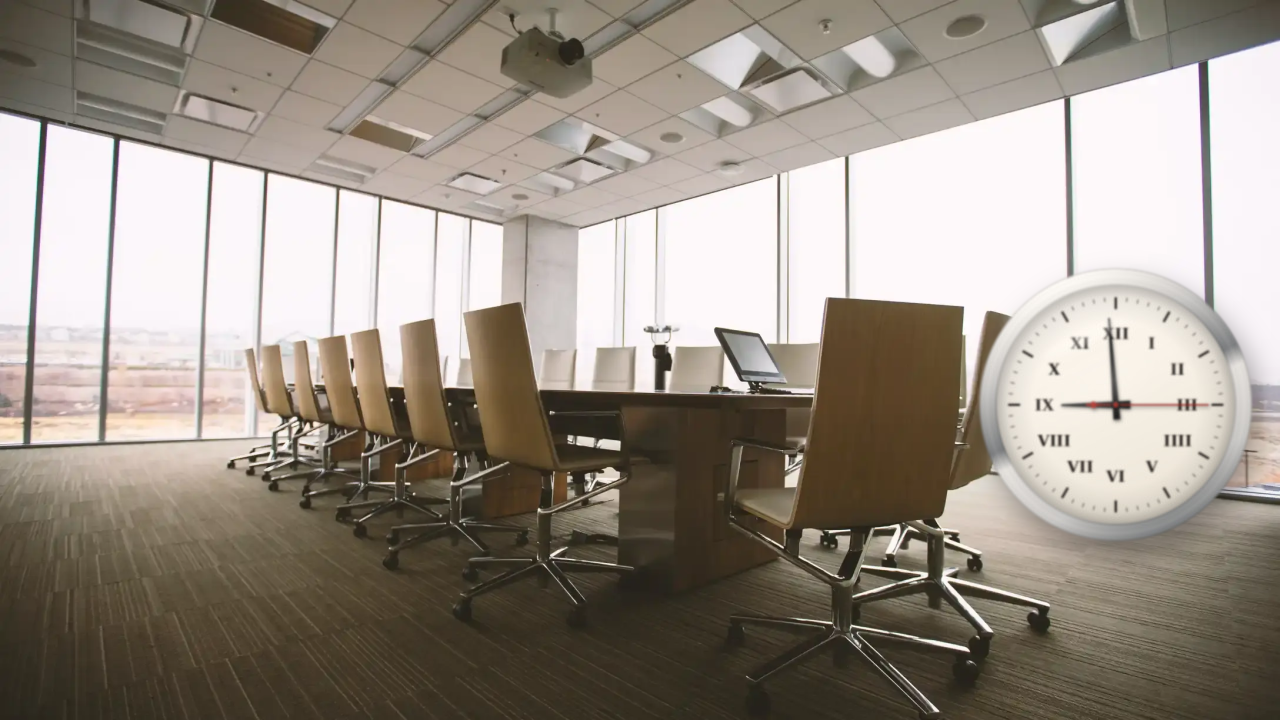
8:59:15
